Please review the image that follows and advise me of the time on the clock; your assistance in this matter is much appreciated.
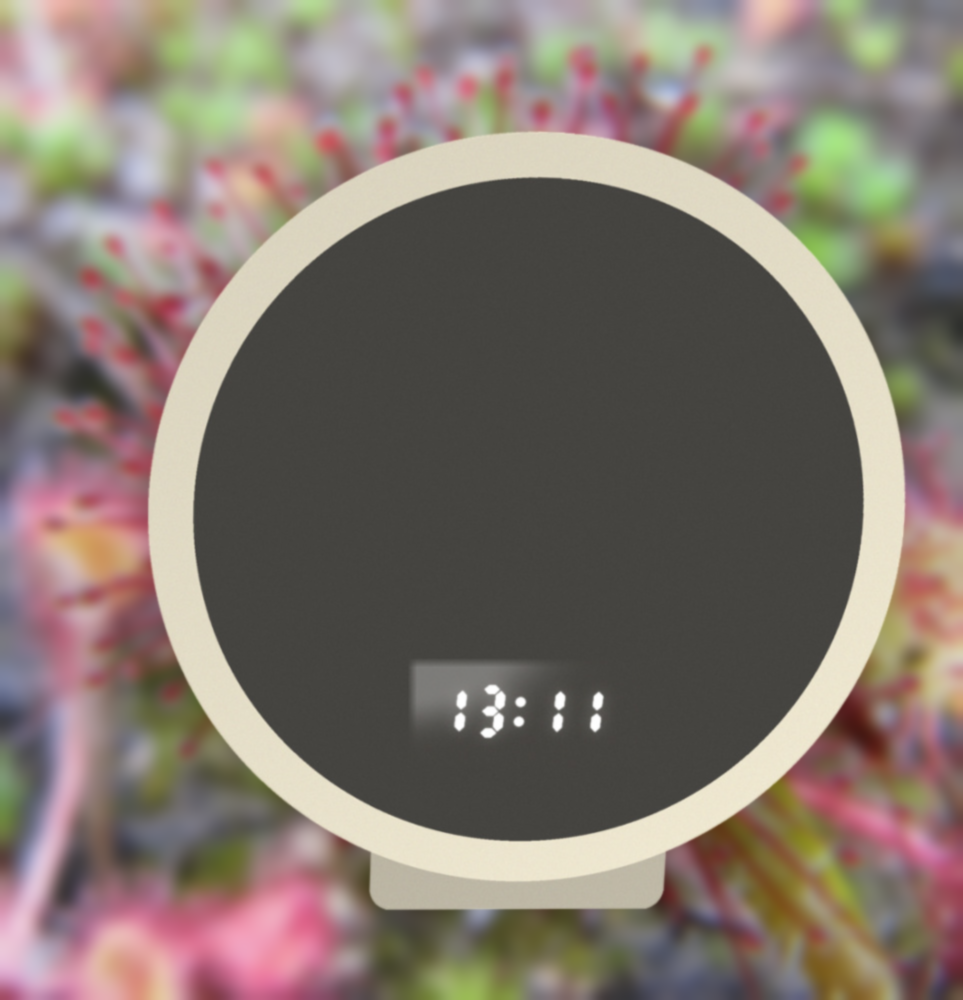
13:11
